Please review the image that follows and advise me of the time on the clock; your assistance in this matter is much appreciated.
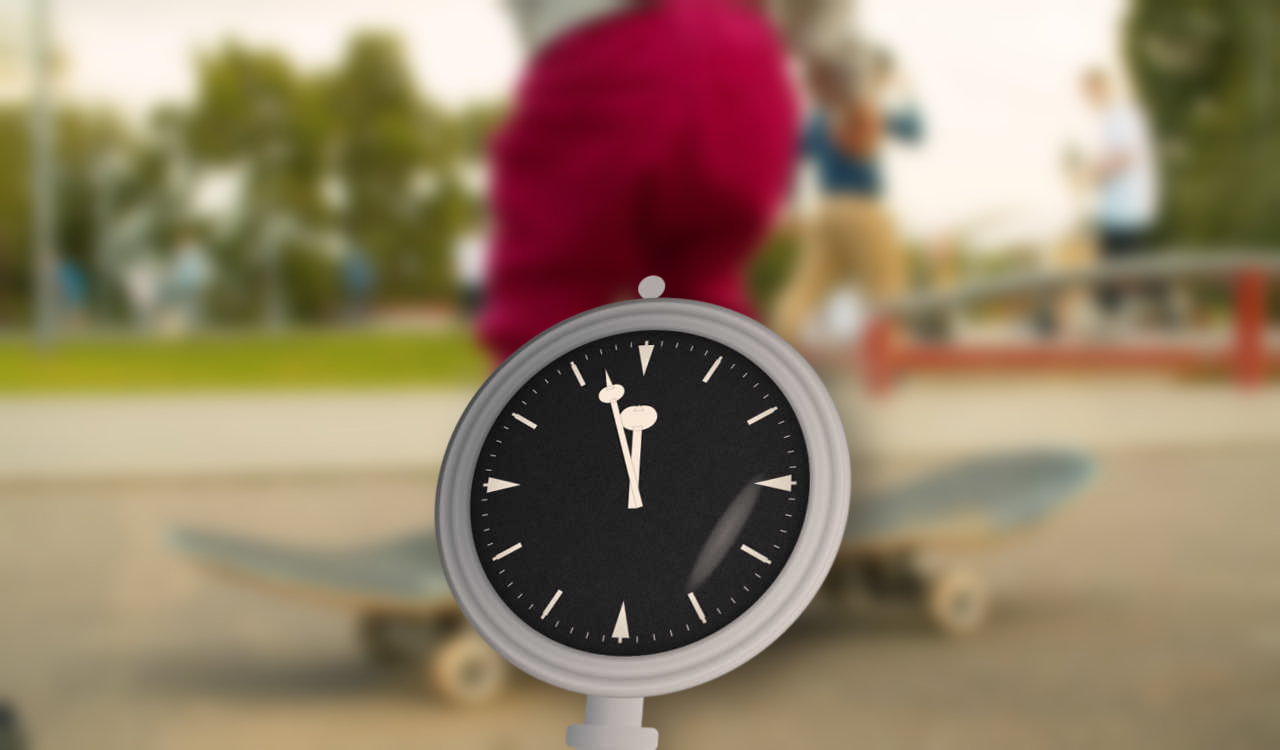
11:57
